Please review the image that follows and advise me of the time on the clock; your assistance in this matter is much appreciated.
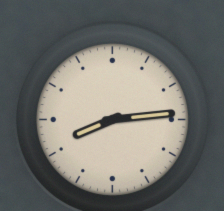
8:14
